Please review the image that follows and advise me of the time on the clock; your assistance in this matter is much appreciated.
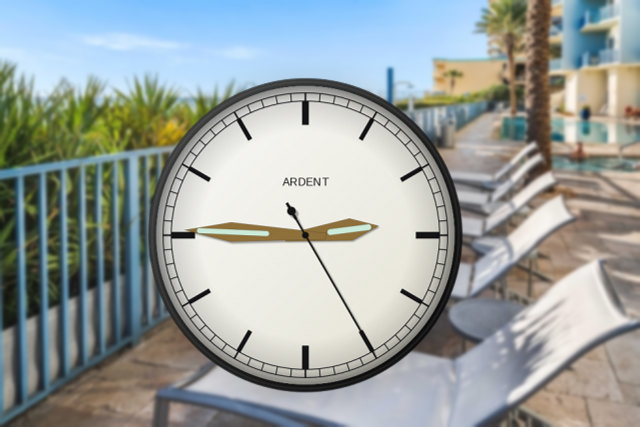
2:45:25
